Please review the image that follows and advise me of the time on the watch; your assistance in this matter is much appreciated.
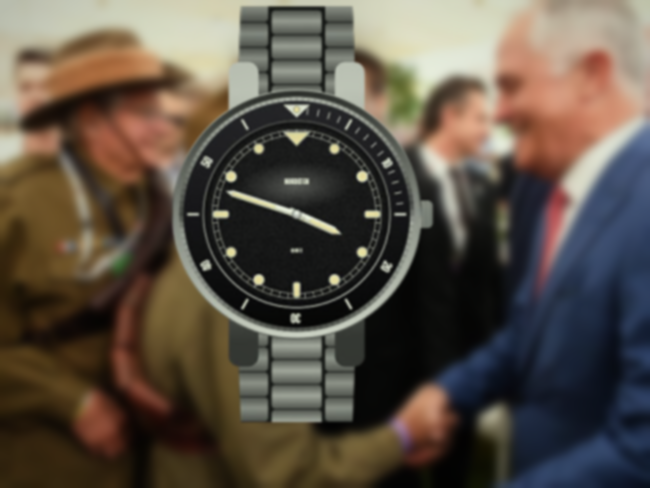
3:48
